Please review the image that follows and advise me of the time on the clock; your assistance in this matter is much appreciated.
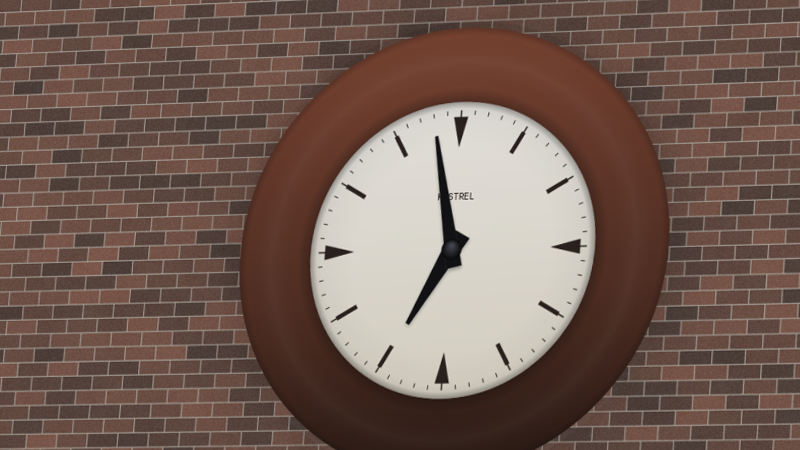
6:58
